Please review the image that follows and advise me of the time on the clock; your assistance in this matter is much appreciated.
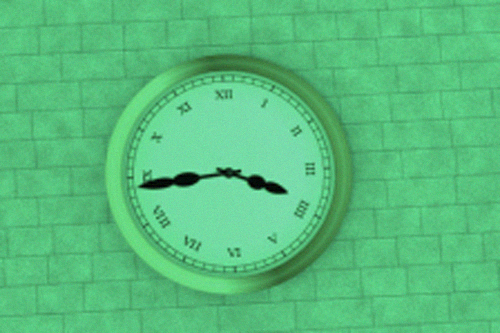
3:44
